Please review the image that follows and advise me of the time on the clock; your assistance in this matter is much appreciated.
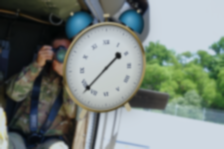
1:38
